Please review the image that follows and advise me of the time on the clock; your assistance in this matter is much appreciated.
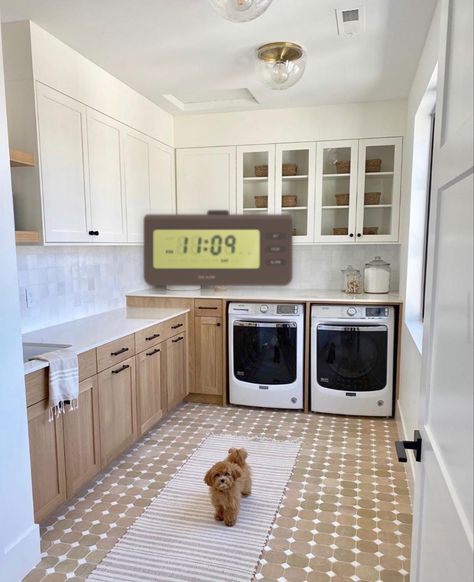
11:09
